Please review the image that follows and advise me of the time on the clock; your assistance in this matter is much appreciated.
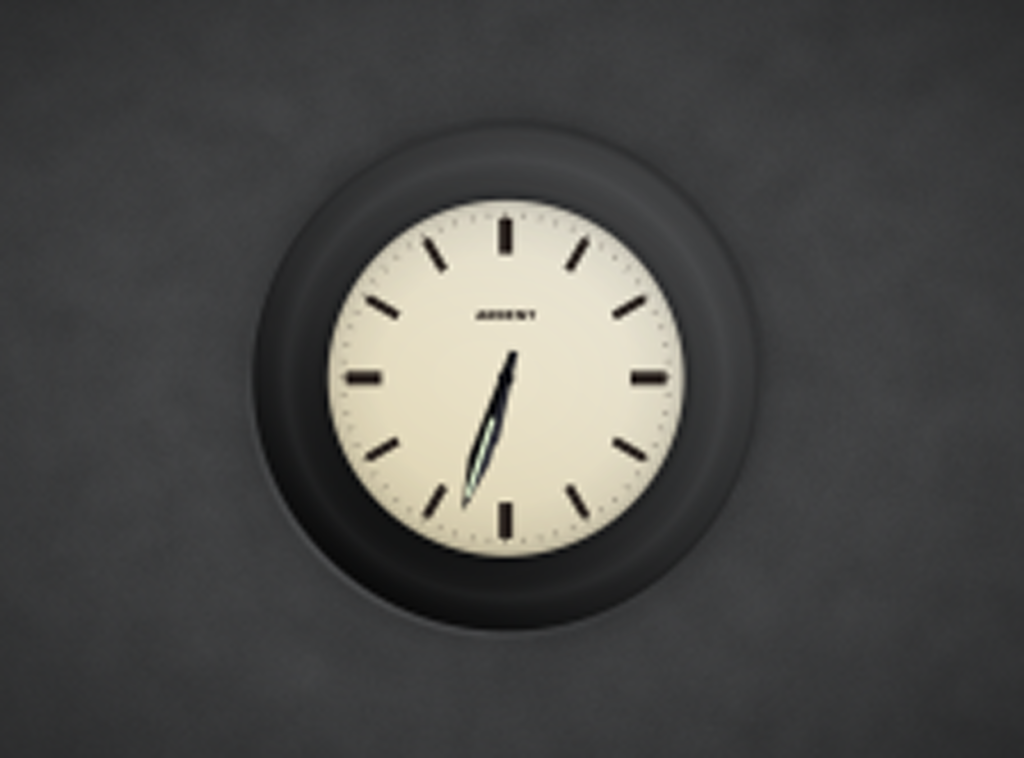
6:33
